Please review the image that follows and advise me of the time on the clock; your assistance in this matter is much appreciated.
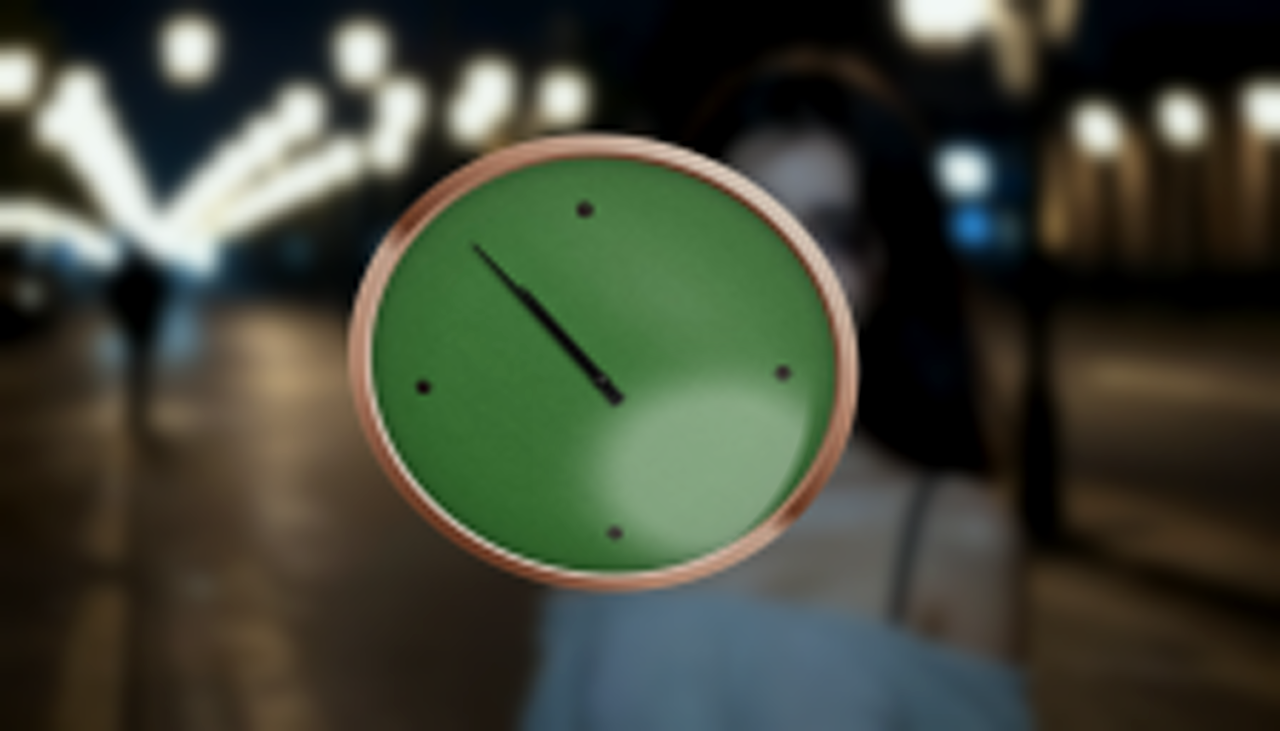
10:54
